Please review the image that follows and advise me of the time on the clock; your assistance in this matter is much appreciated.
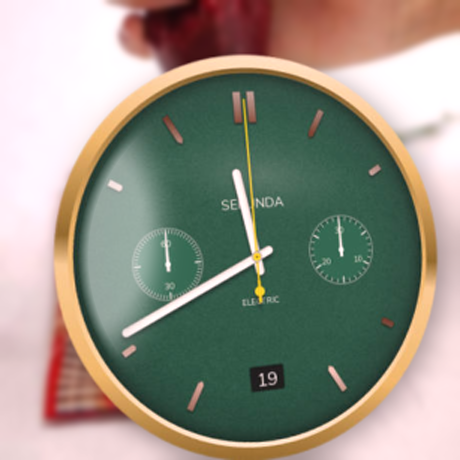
11:41
